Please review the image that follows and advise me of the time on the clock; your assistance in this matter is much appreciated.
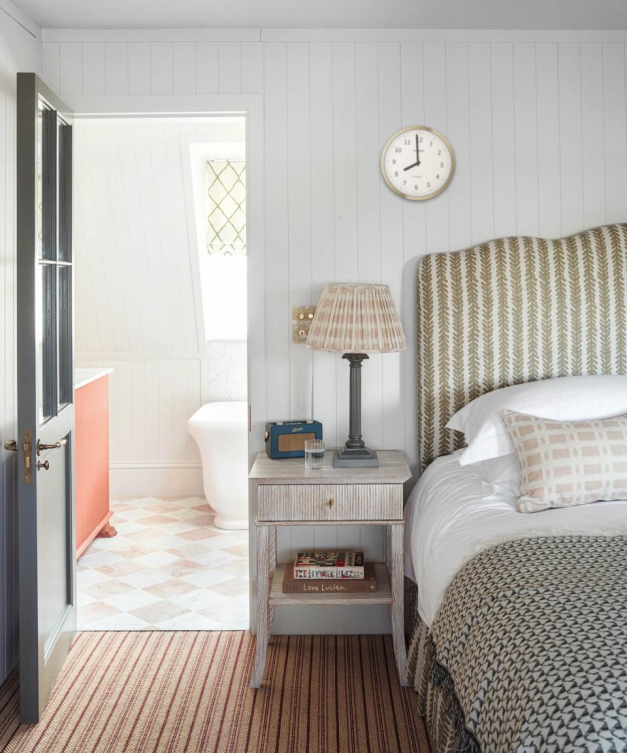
7:59
